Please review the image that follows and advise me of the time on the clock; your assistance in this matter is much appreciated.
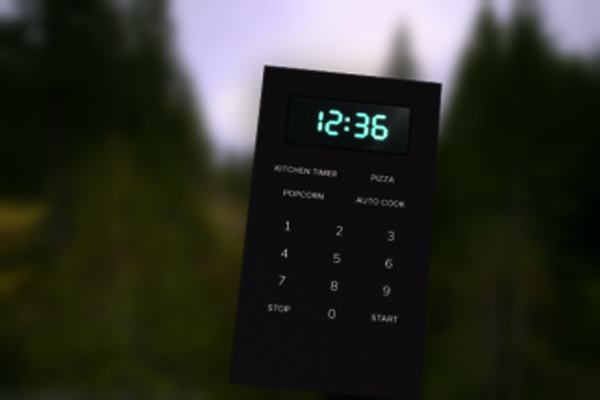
12:36
